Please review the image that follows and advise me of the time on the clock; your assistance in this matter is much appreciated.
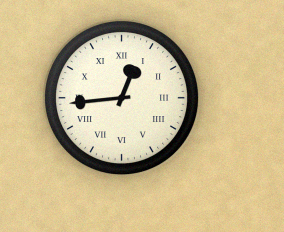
12:44
